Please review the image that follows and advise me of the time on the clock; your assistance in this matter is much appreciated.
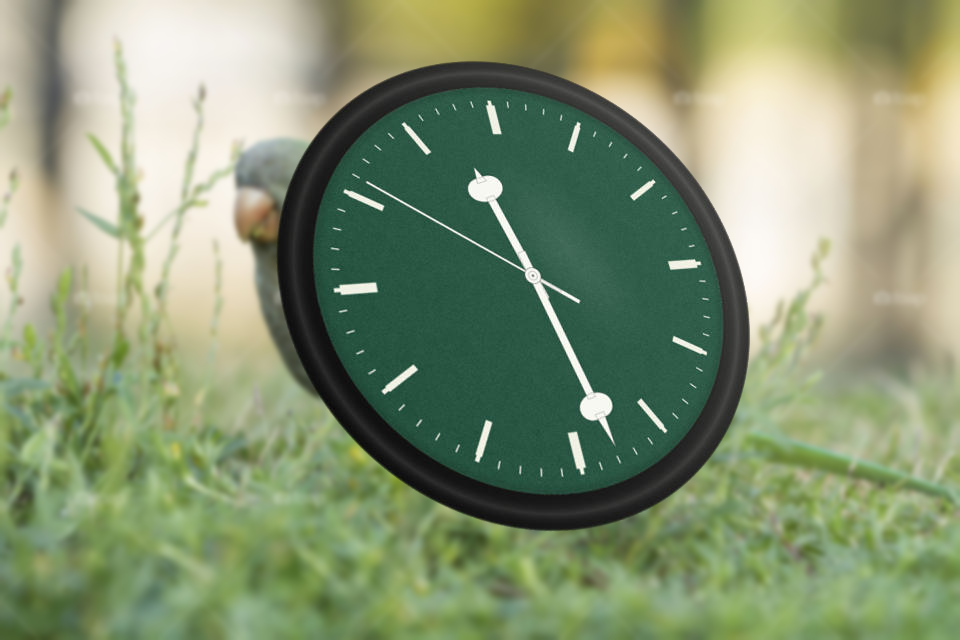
11:27:51
